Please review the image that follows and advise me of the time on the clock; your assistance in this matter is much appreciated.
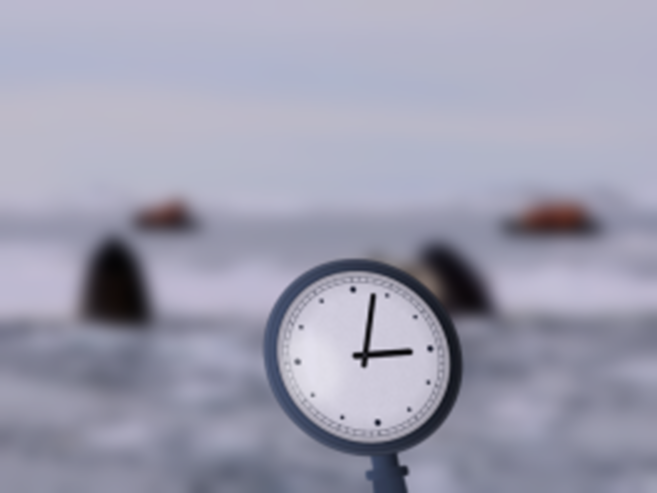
3:03
